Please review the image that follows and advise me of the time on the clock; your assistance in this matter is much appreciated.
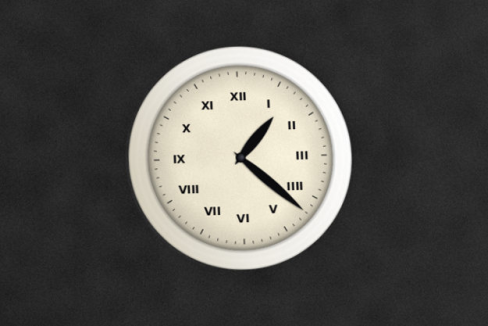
1:22
